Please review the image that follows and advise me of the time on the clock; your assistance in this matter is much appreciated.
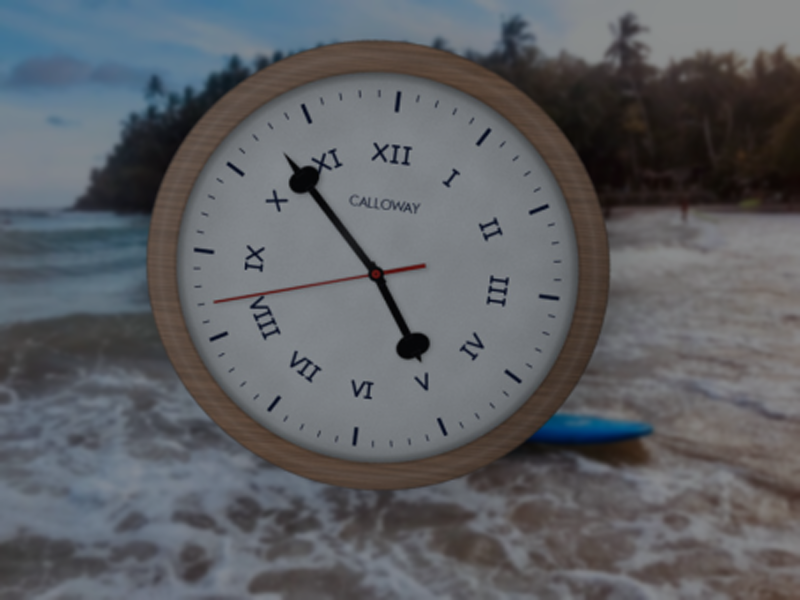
4:52:42
